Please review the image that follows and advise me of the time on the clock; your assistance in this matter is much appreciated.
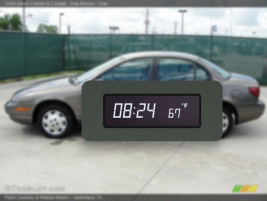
8:24
